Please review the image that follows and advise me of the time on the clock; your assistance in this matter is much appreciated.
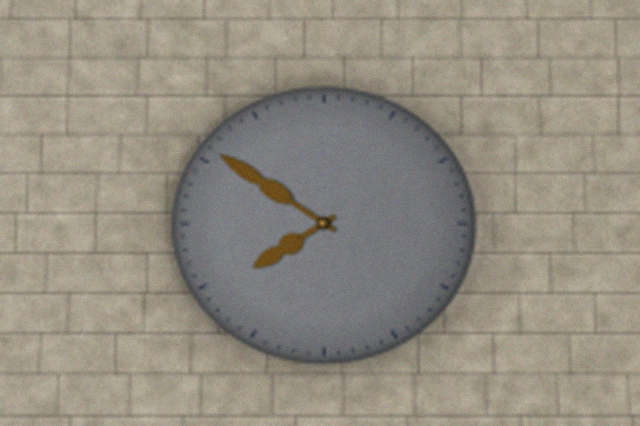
7:51
